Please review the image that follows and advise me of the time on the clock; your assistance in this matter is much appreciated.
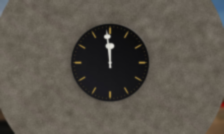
11:59
